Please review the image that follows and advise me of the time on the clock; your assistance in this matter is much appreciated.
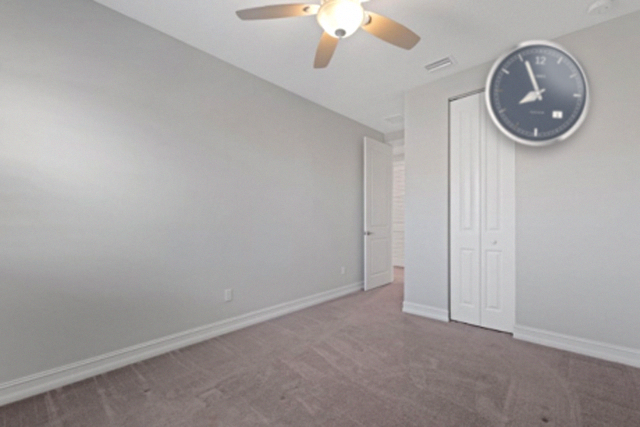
7:56
